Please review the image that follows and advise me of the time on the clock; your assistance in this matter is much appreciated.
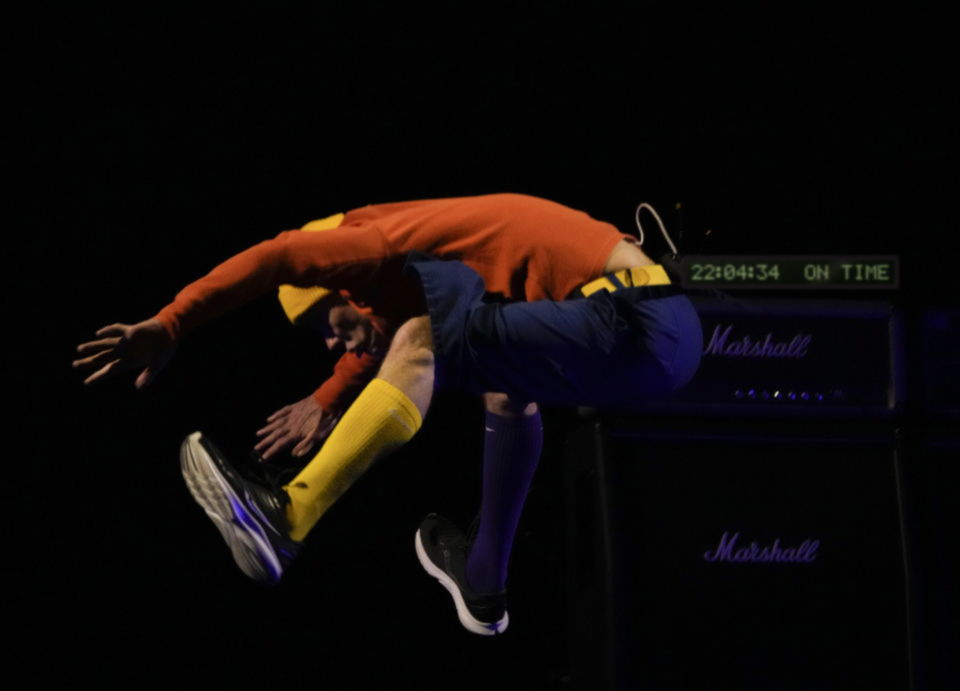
22:04:34
